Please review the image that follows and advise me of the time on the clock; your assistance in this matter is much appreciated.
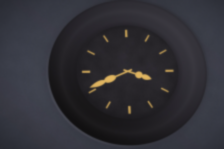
3:41
